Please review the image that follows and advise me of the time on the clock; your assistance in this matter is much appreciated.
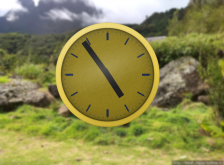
4:54
